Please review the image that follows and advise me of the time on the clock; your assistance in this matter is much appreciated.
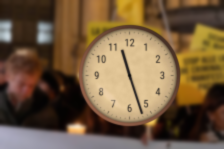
11:27
